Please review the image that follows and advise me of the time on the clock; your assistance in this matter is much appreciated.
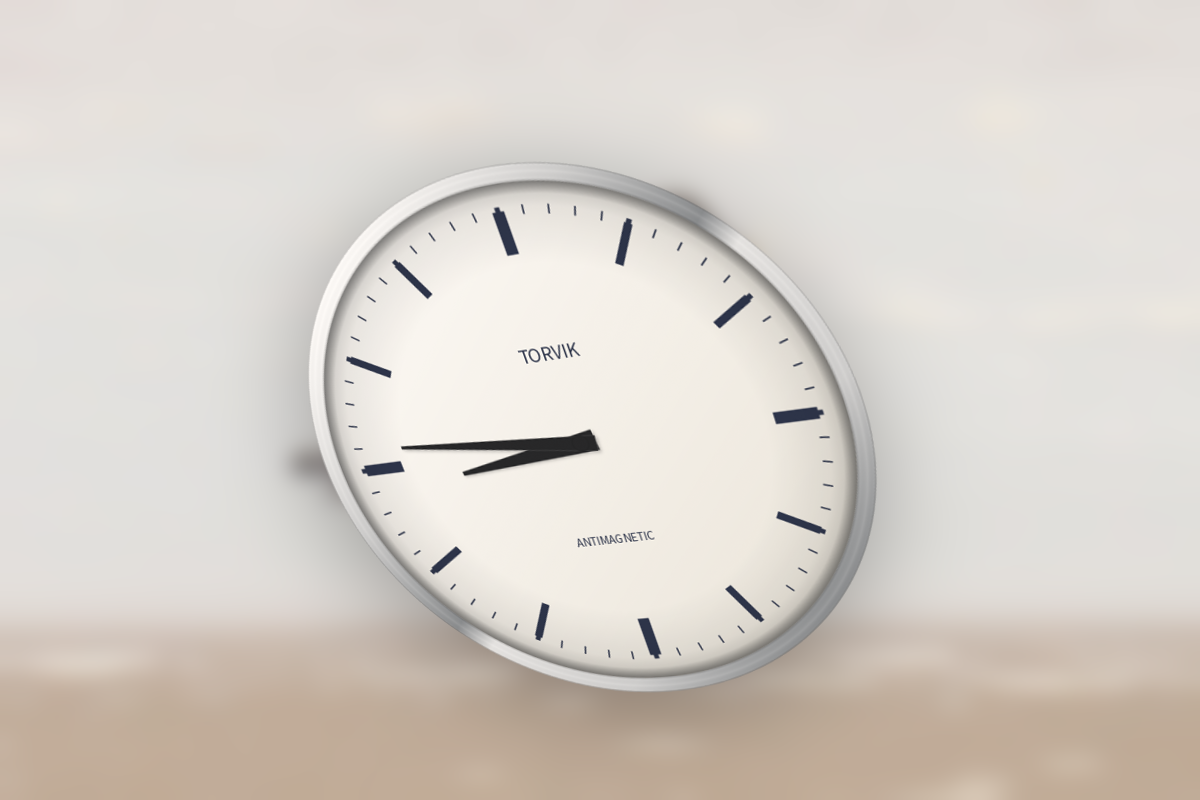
8:46
